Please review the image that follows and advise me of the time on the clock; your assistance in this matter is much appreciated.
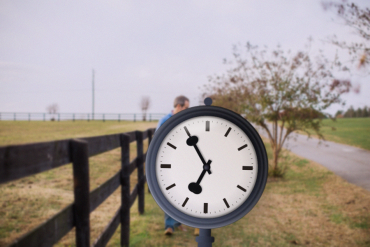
6:55
